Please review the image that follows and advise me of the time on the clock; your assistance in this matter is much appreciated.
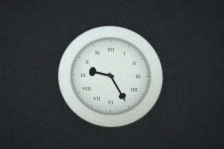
9:25
